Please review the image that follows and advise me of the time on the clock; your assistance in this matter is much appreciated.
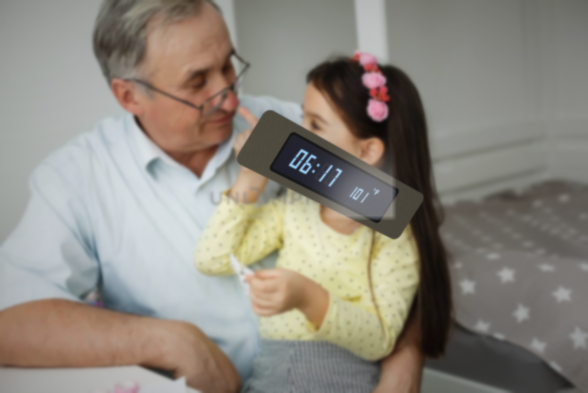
6:17
